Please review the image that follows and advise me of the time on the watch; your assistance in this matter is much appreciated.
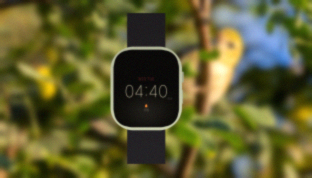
4:40
